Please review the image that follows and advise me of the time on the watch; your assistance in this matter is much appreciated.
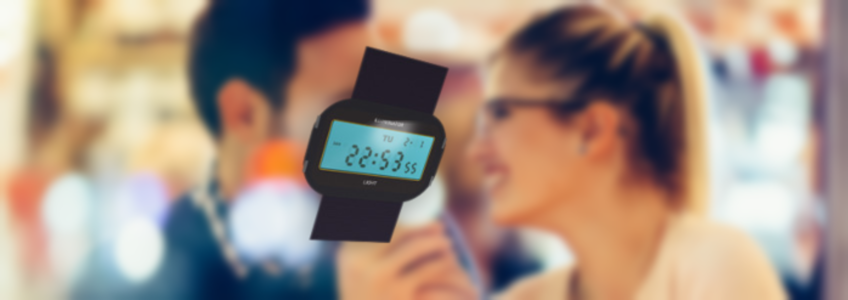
22:53:55
